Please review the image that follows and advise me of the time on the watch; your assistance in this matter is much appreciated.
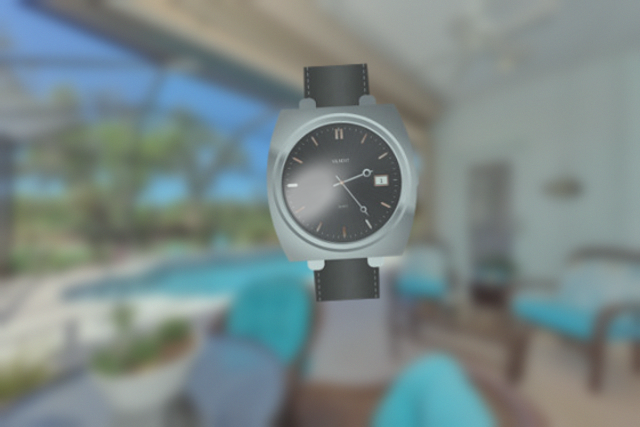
2:24
